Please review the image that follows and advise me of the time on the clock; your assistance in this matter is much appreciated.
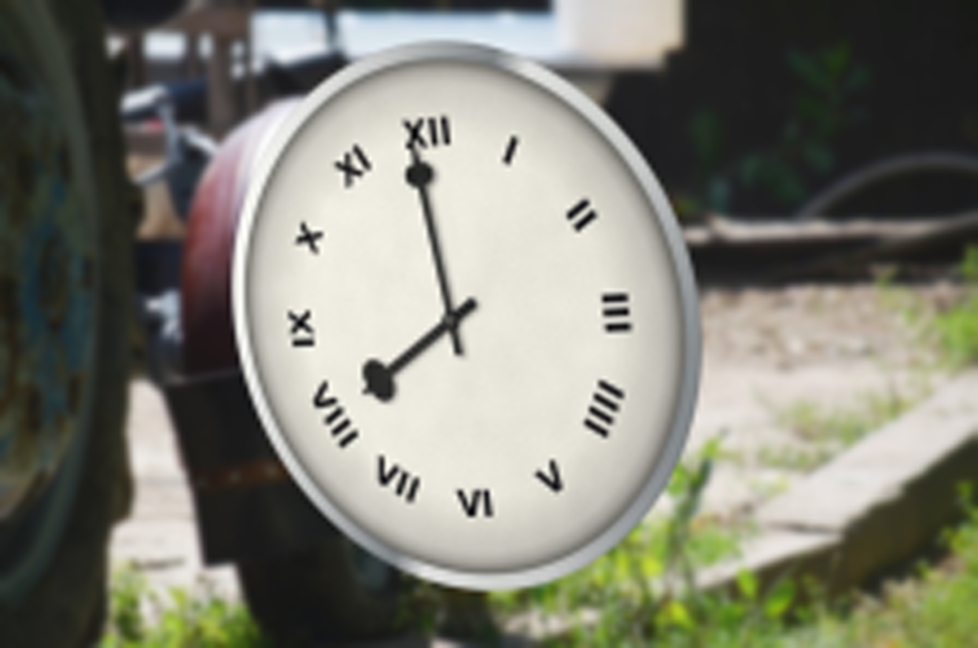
7:59
